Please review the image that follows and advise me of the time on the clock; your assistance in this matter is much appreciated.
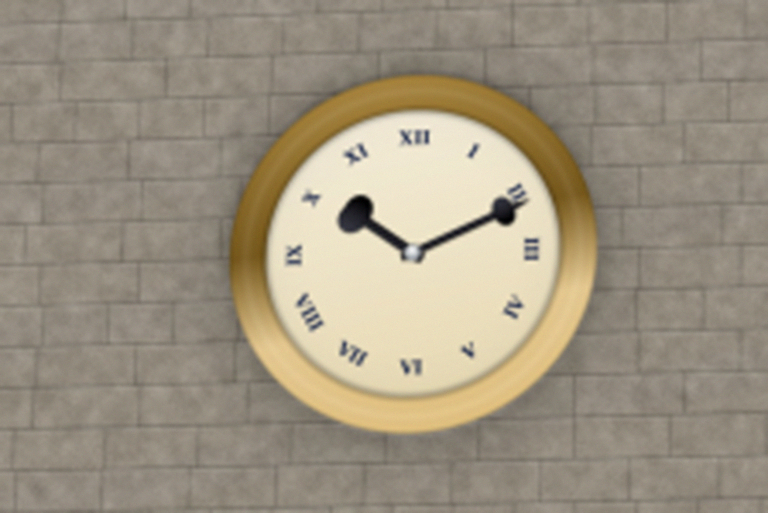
10:11
